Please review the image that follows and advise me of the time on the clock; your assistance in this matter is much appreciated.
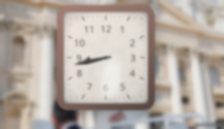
8:43
